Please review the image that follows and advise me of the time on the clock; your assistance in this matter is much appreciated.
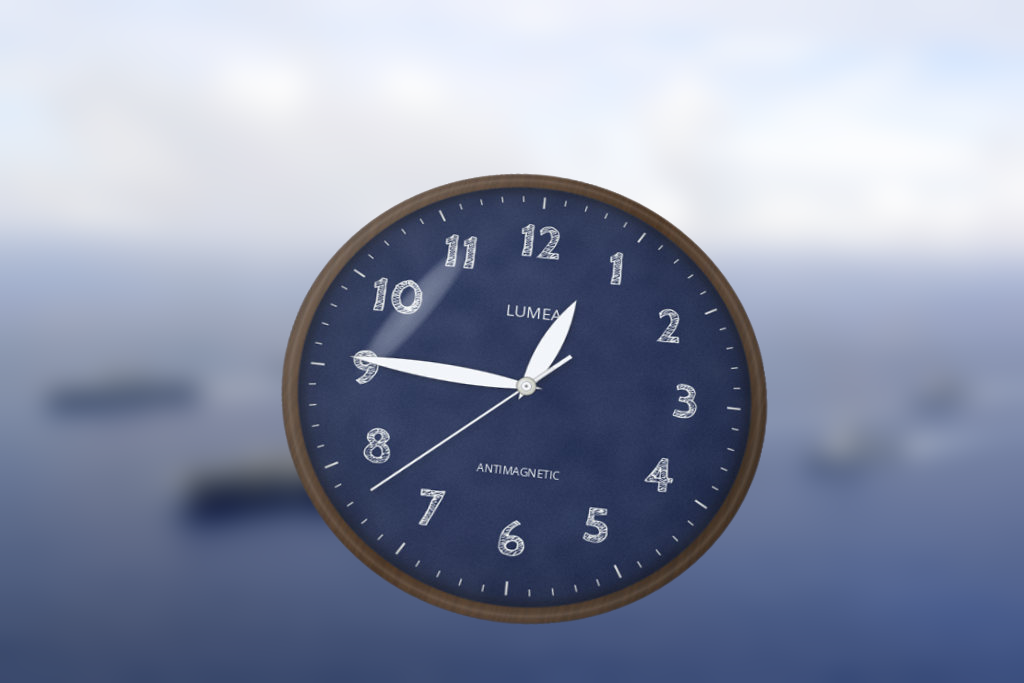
12:45:38
